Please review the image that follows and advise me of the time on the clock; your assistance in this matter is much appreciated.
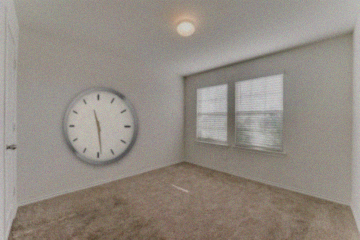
11:29
